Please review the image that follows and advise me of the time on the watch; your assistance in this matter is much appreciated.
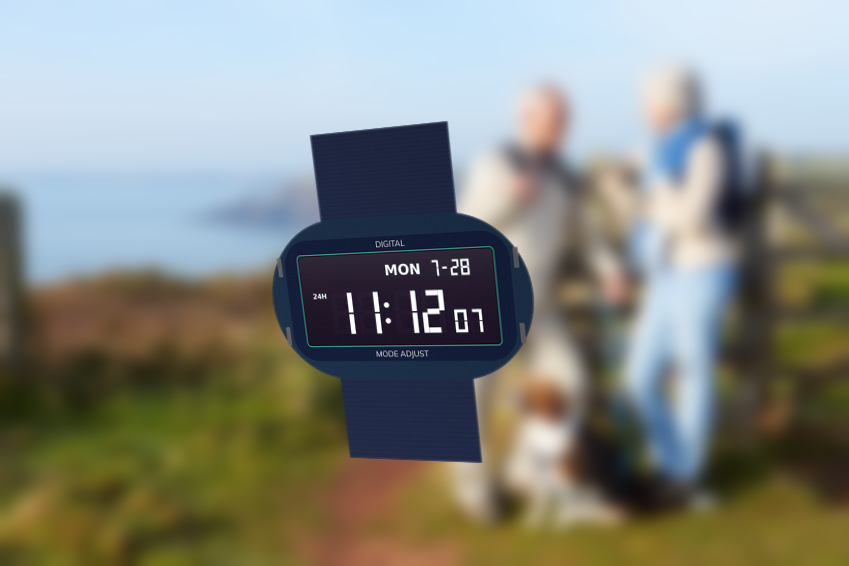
11:12:07
